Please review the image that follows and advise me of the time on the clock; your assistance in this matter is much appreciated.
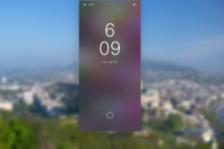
6:09
